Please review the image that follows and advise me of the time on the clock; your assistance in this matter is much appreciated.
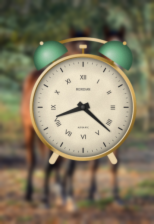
8:22
